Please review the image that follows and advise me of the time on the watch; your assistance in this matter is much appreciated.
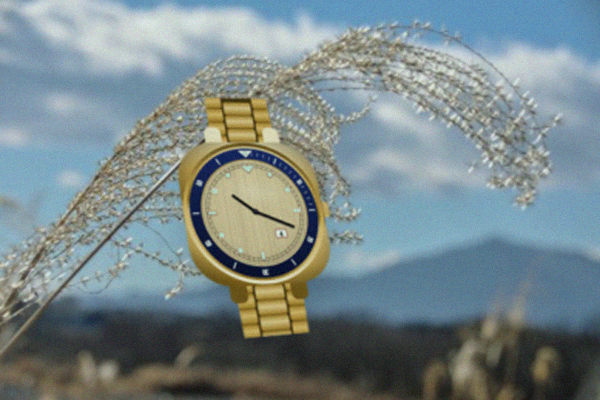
10:19
